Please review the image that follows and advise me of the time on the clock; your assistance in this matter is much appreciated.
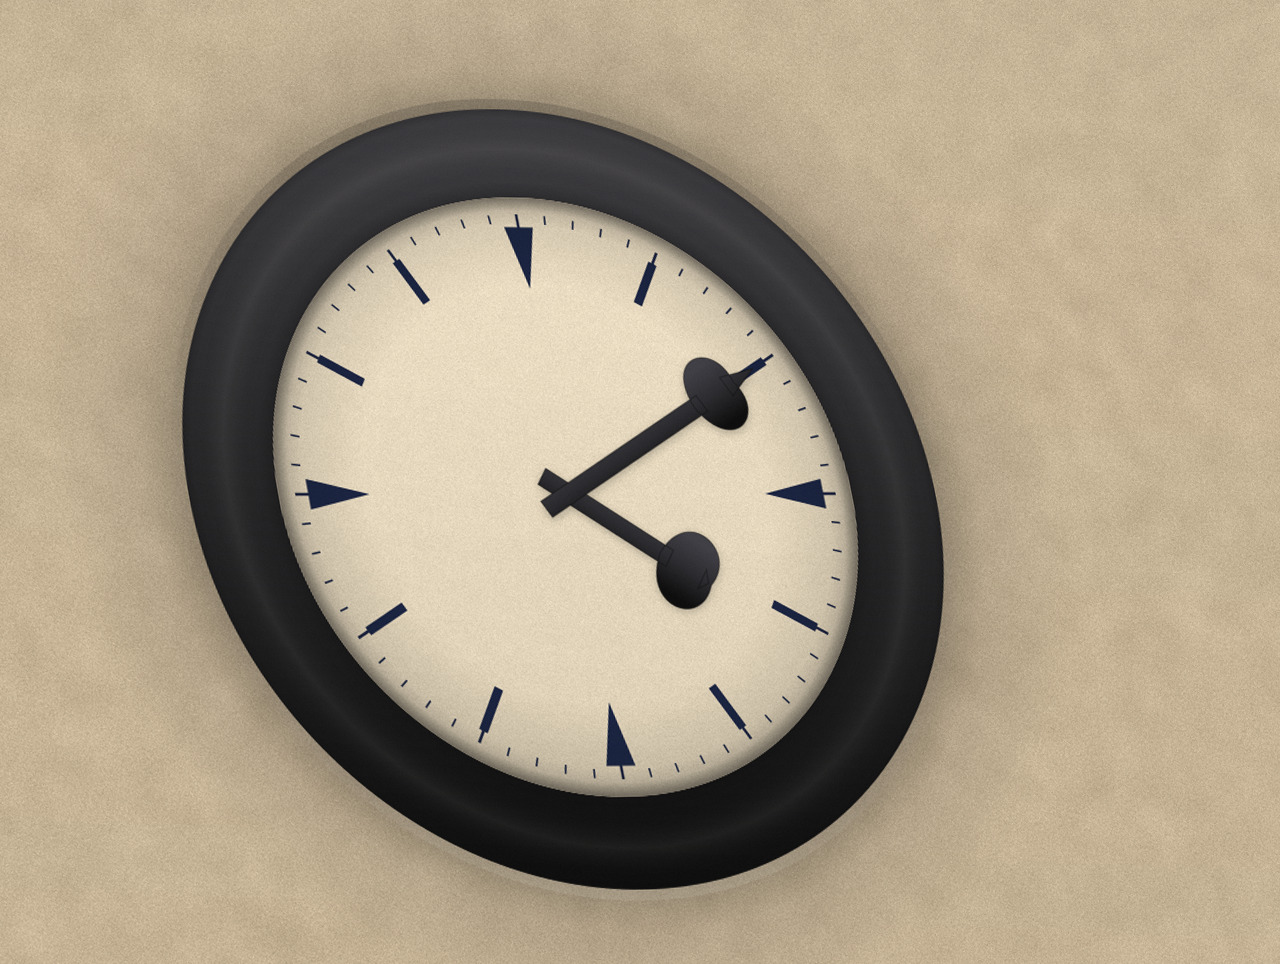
4:10
